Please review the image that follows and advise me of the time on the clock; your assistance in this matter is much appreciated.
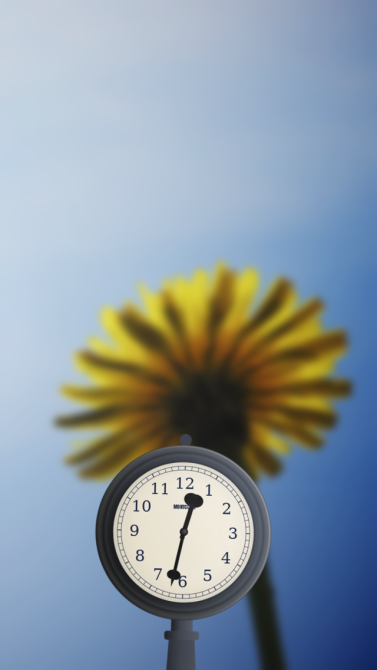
12:32
